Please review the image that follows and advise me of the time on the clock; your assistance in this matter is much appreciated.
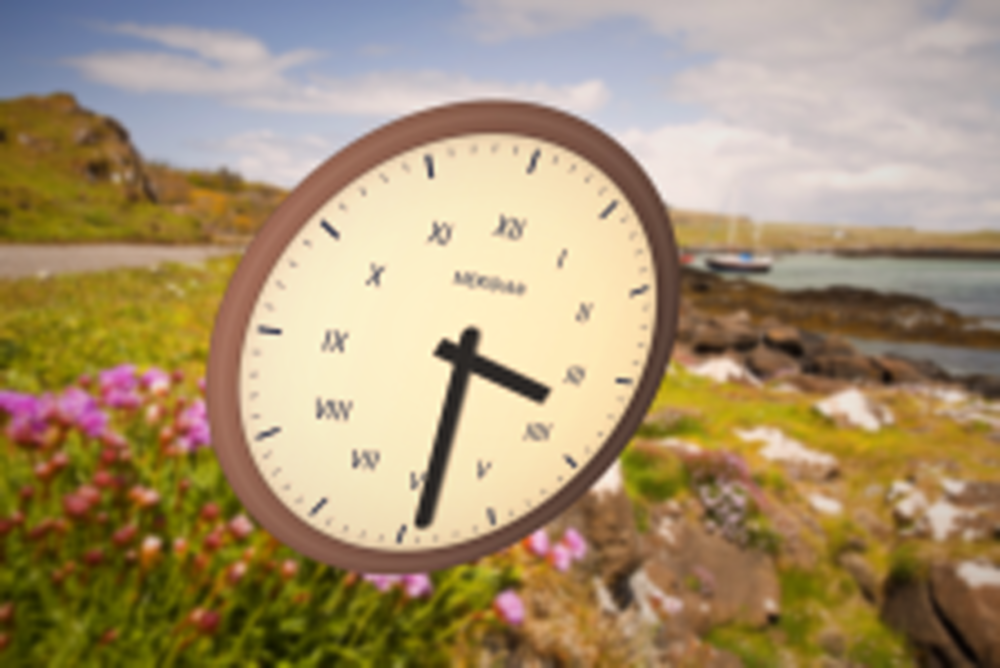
3:29
